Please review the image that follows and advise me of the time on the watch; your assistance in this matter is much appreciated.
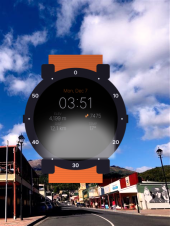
3:51
